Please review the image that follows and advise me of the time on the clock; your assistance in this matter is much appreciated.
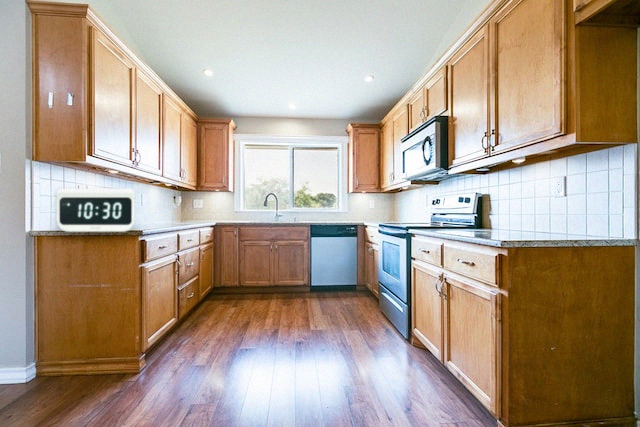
10:30
